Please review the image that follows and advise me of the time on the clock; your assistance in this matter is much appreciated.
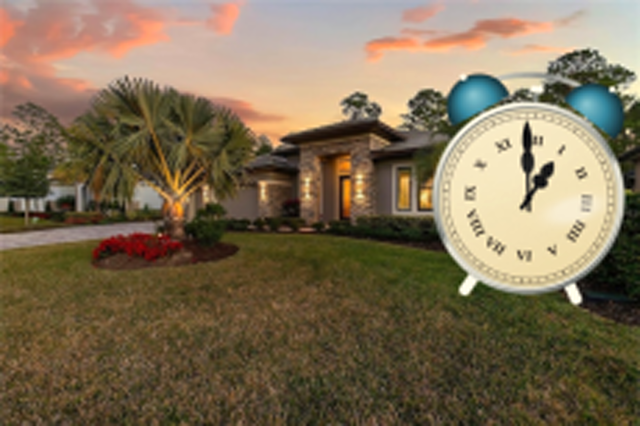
12:59
